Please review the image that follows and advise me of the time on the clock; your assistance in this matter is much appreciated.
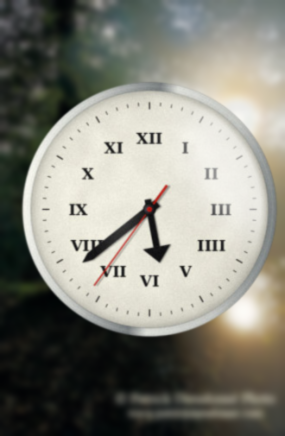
5:38:36
